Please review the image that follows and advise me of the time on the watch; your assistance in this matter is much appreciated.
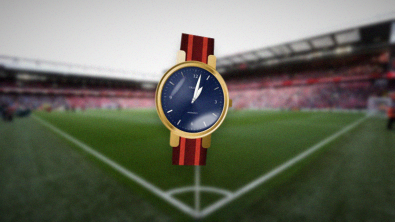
1:02
